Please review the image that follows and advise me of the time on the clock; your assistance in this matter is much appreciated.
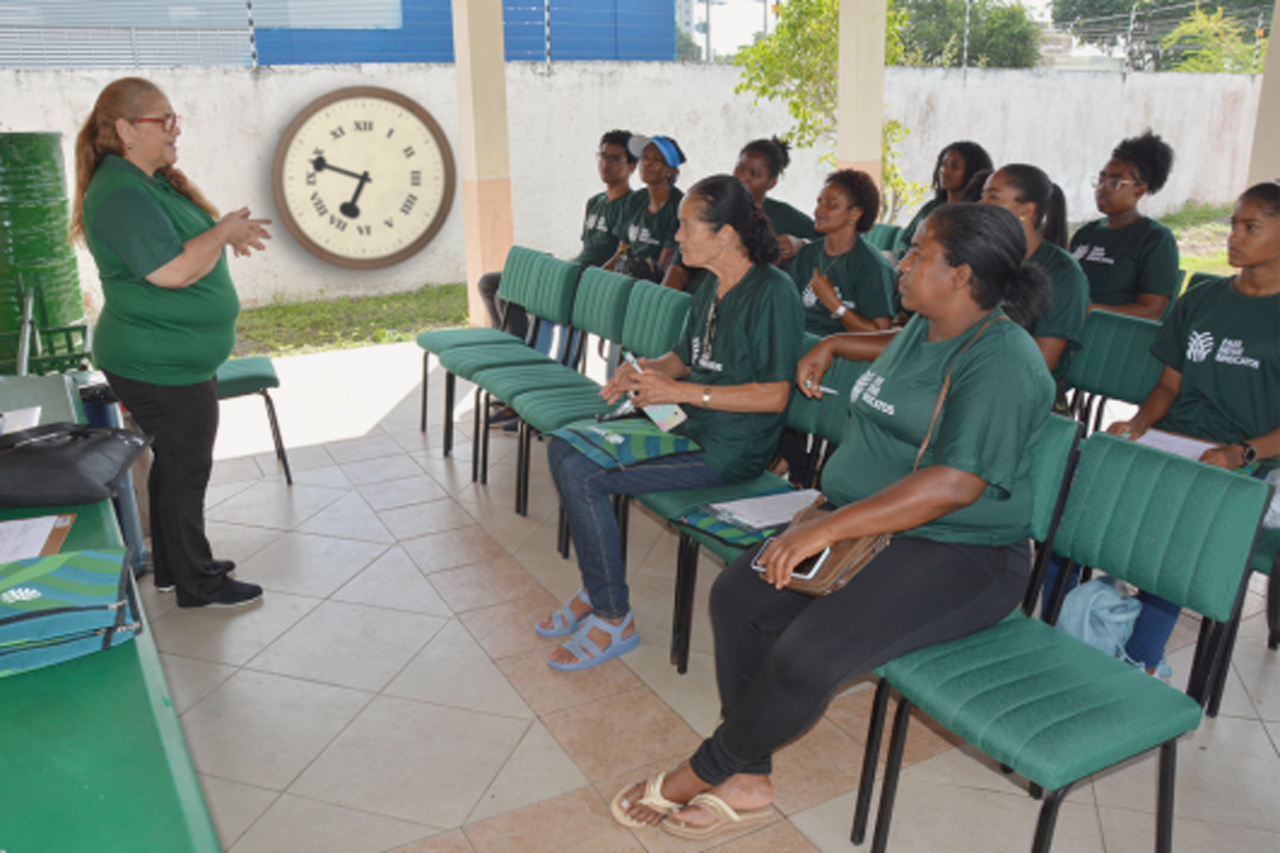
6:48
